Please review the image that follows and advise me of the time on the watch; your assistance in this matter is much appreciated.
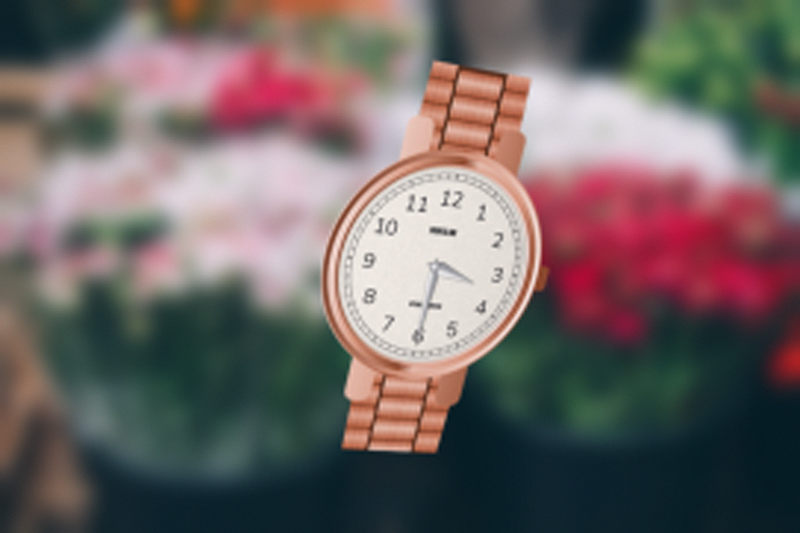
3:30
